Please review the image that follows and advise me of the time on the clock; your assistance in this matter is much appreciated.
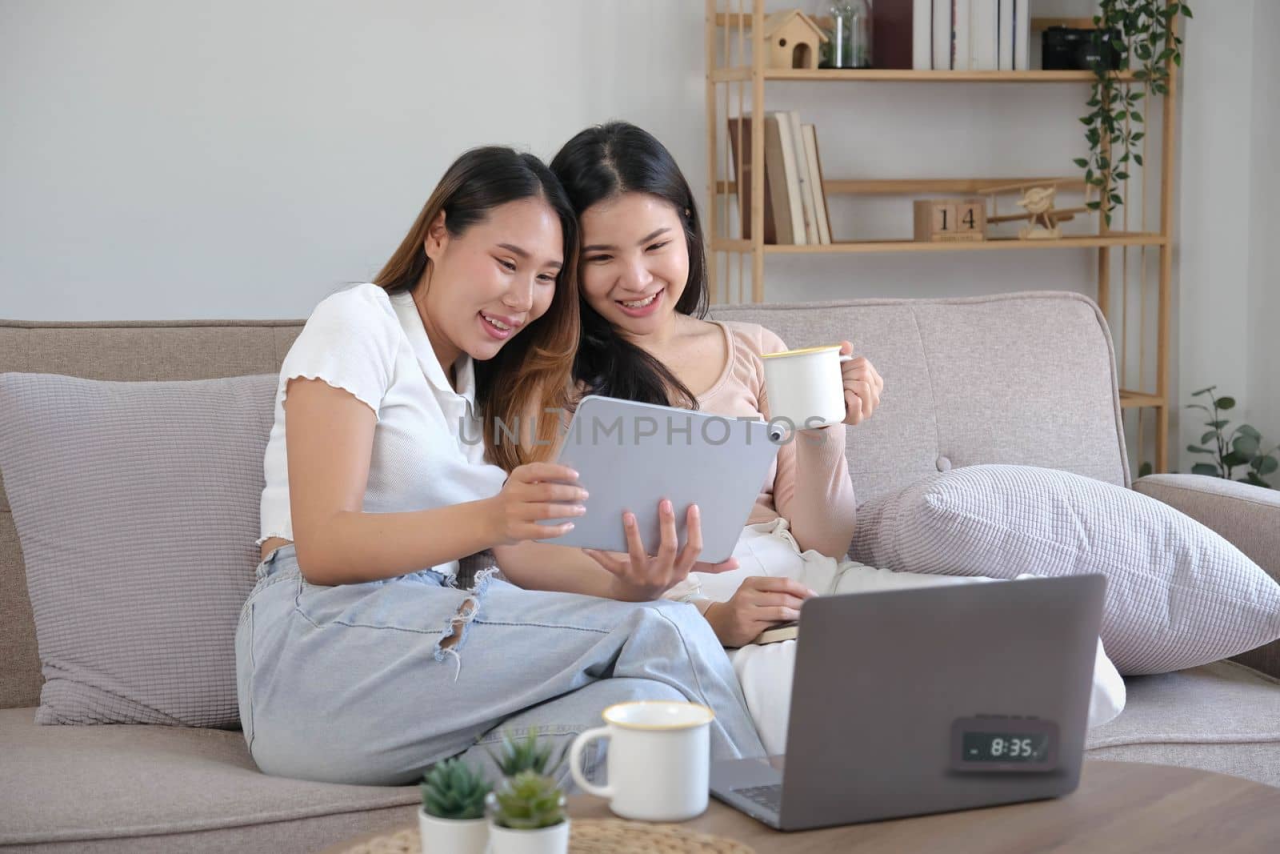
8:35
